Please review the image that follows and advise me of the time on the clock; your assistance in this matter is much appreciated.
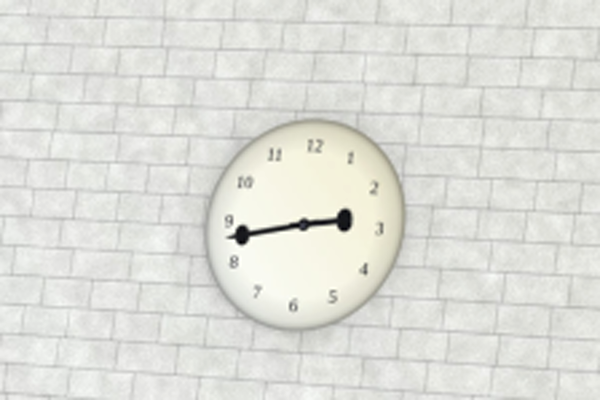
2:43
